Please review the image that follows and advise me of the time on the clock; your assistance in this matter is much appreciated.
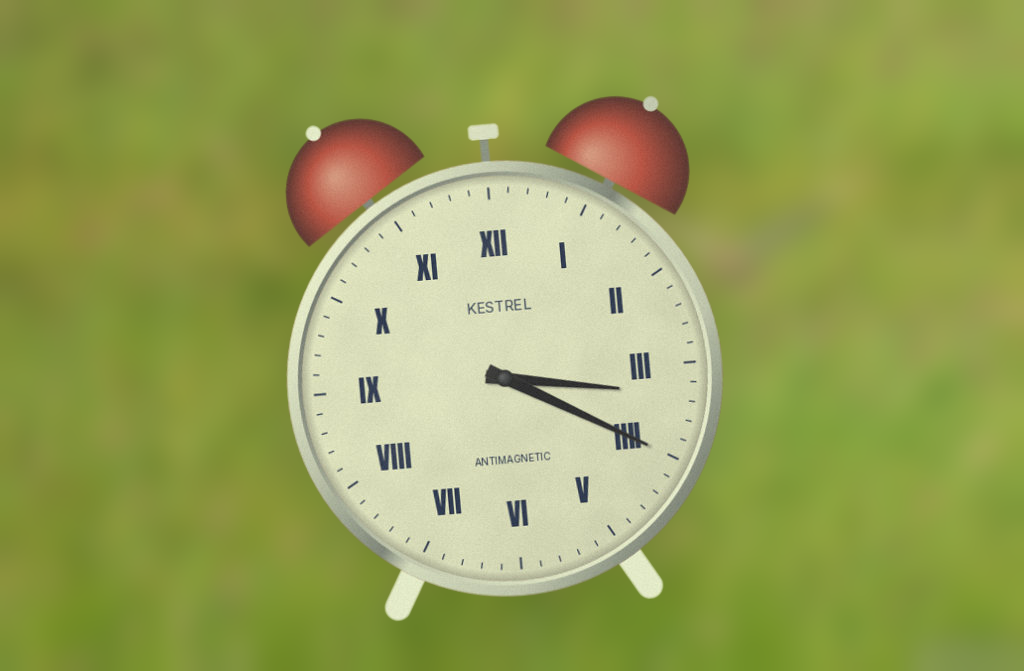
3:20
